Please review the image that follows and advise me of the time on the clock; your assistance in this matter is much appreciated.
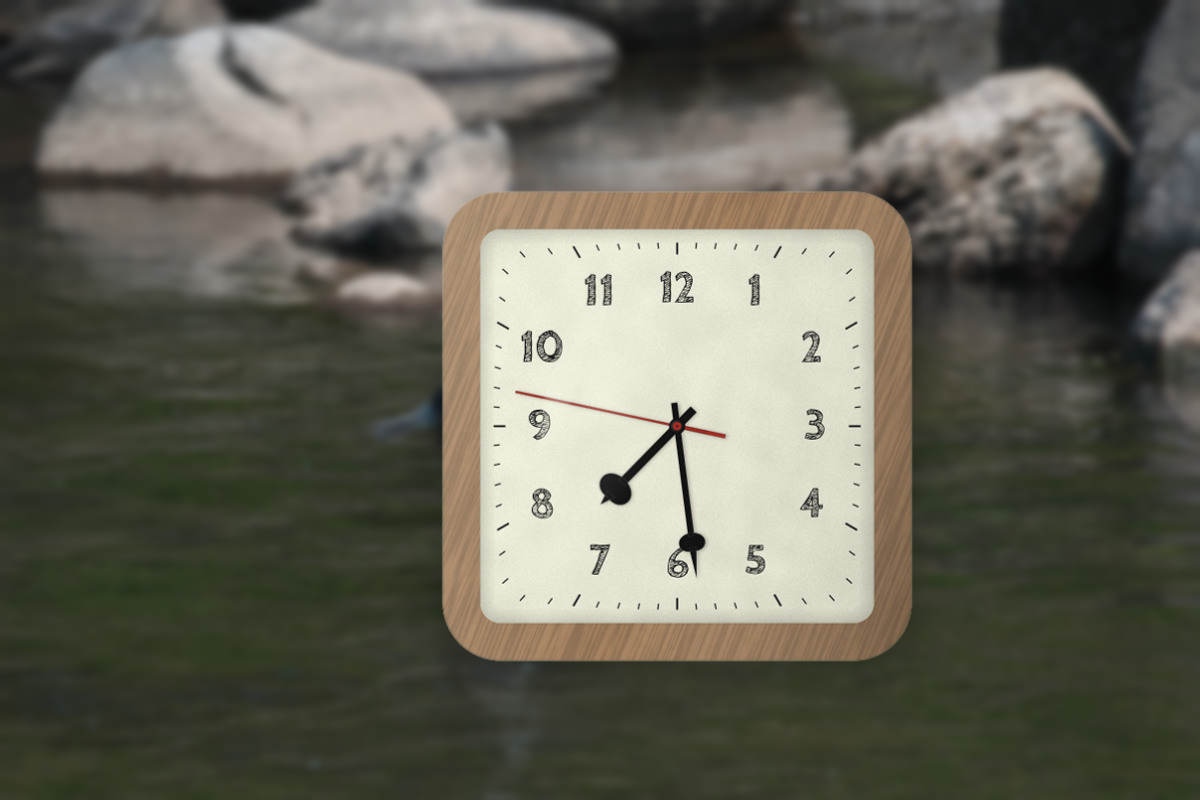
7:28:47
